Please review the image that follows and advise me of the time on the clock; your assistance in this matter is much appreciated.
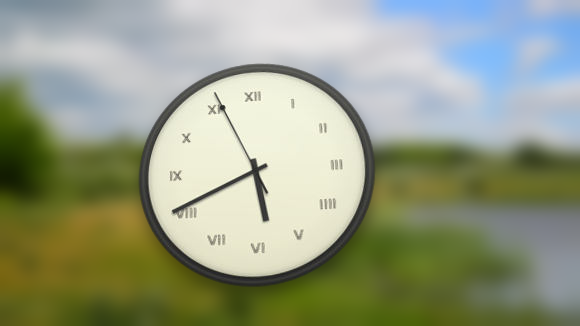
5:40:56
